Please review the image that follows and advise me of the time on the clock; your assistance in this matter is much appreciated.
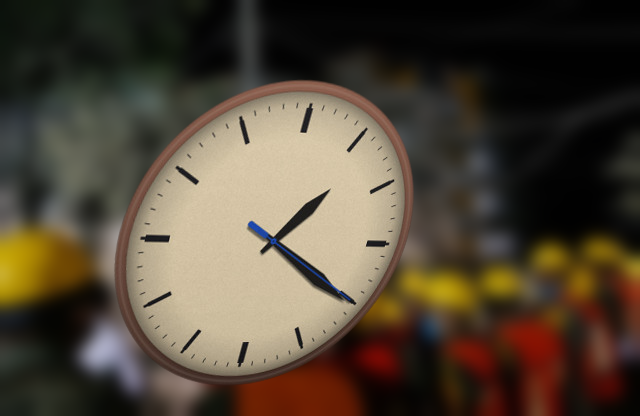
1:20:20
